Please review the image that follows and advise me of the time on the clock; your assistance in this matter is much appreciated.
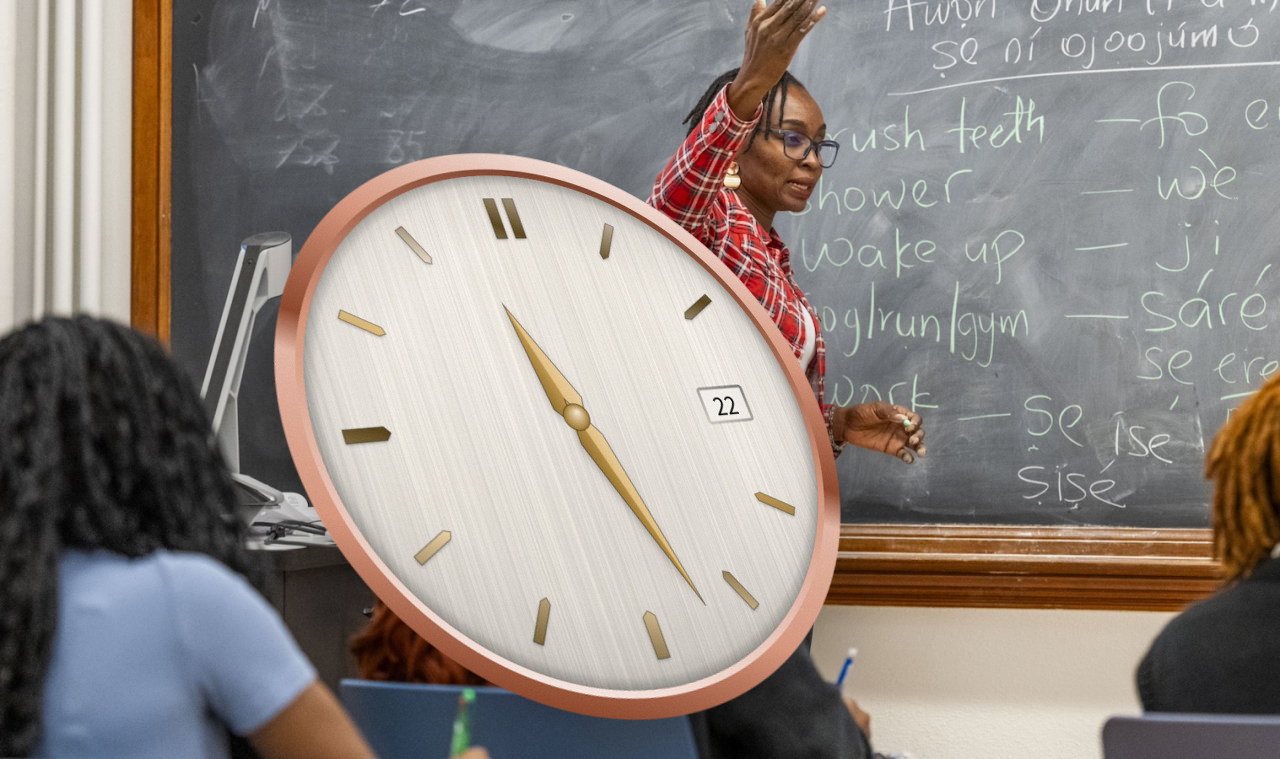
11:27
